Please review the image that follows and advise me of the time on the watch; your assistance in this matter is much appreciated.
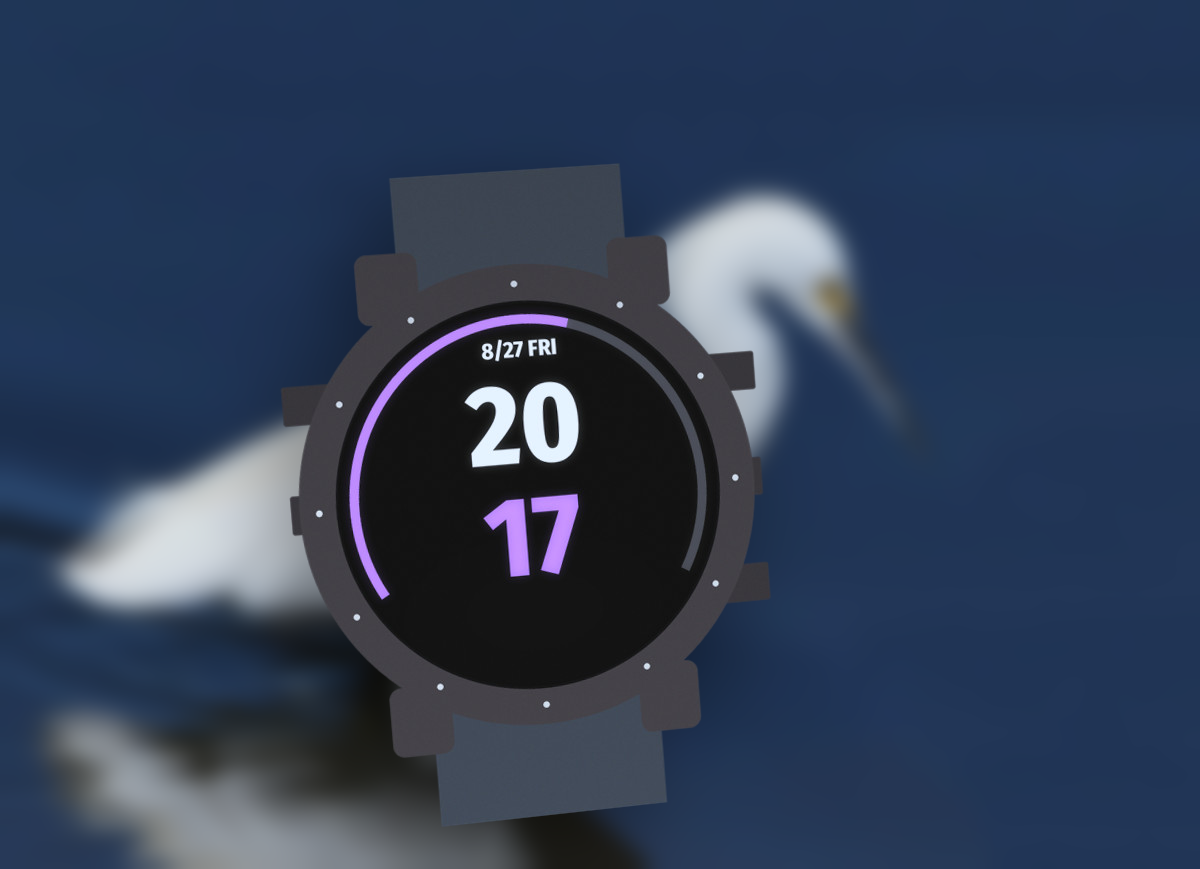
20:17
